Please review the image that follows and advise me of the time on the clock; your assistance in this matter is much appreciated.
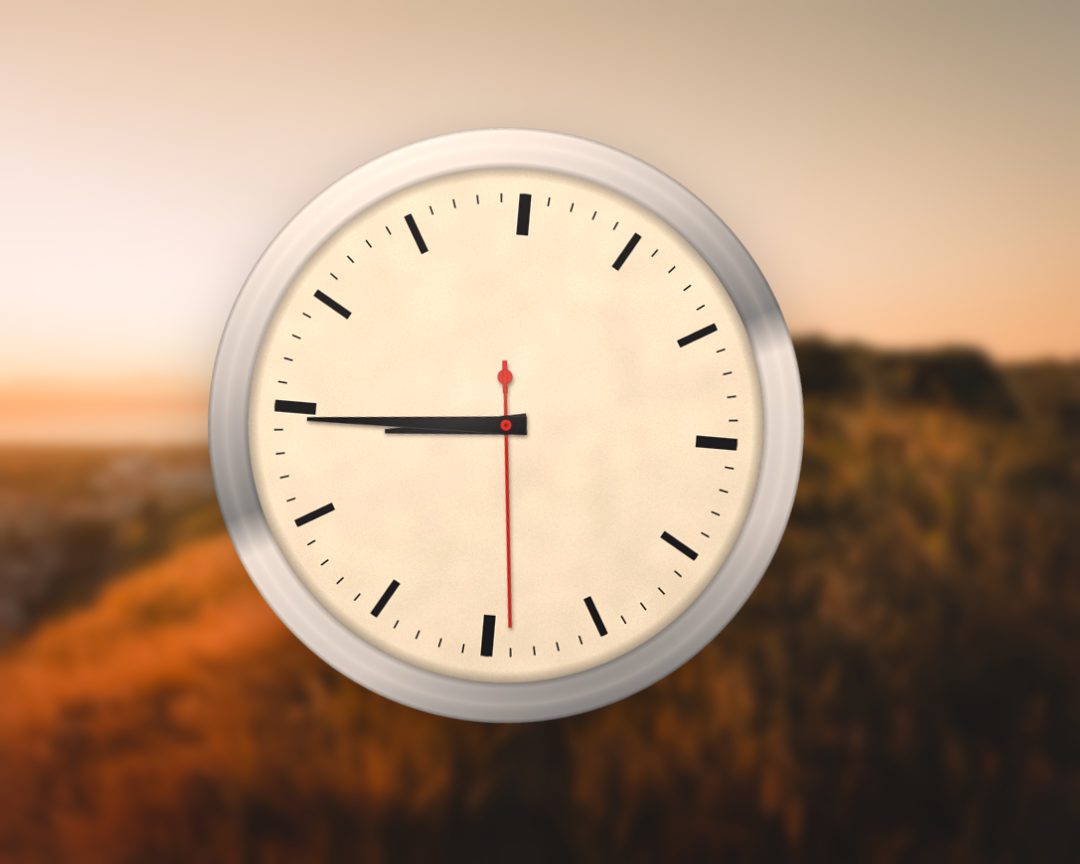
8:44:29
